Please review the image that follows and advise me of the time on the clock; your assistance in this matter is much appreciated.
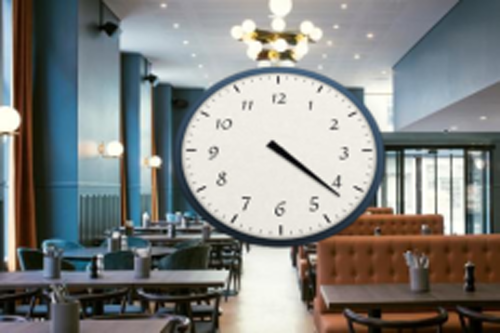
4:22
